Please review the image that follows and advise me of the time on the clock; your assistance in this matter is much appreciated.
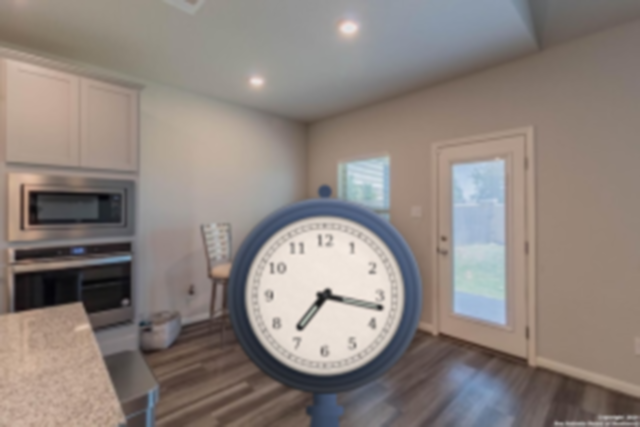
7:17
